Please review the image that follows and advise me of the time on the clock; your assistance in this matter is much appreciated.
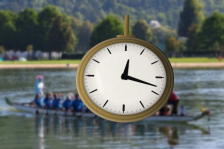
12:18
